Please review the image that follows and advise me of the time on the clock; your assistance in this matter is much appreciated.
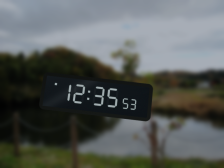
12:35:53
